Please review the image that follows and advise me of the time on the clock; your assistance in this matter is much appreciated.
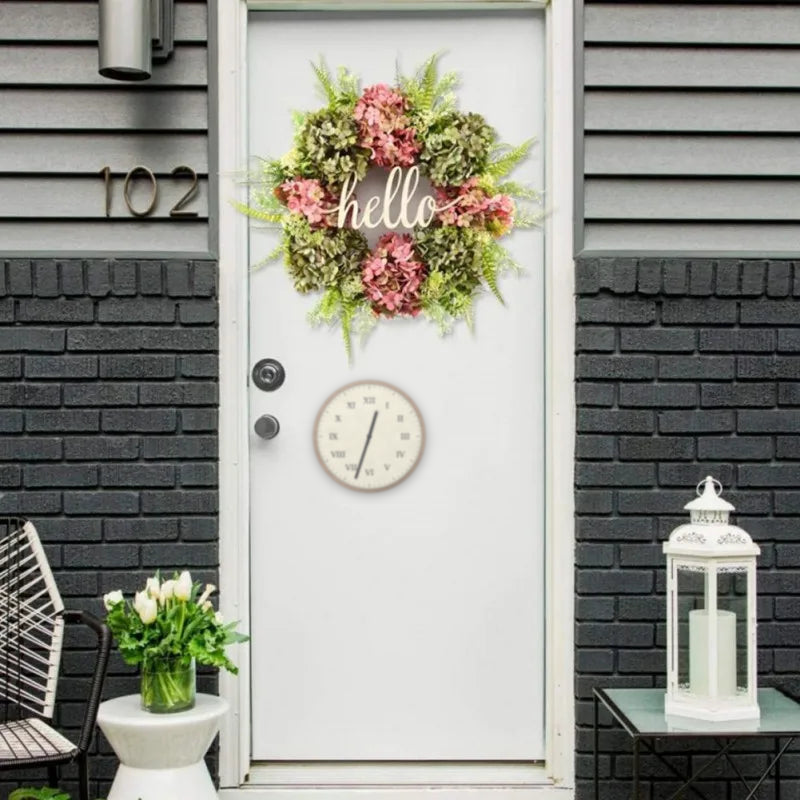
12:33
